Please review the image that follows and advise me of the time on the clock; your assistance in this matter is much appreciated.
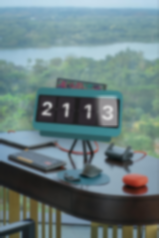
21:13
